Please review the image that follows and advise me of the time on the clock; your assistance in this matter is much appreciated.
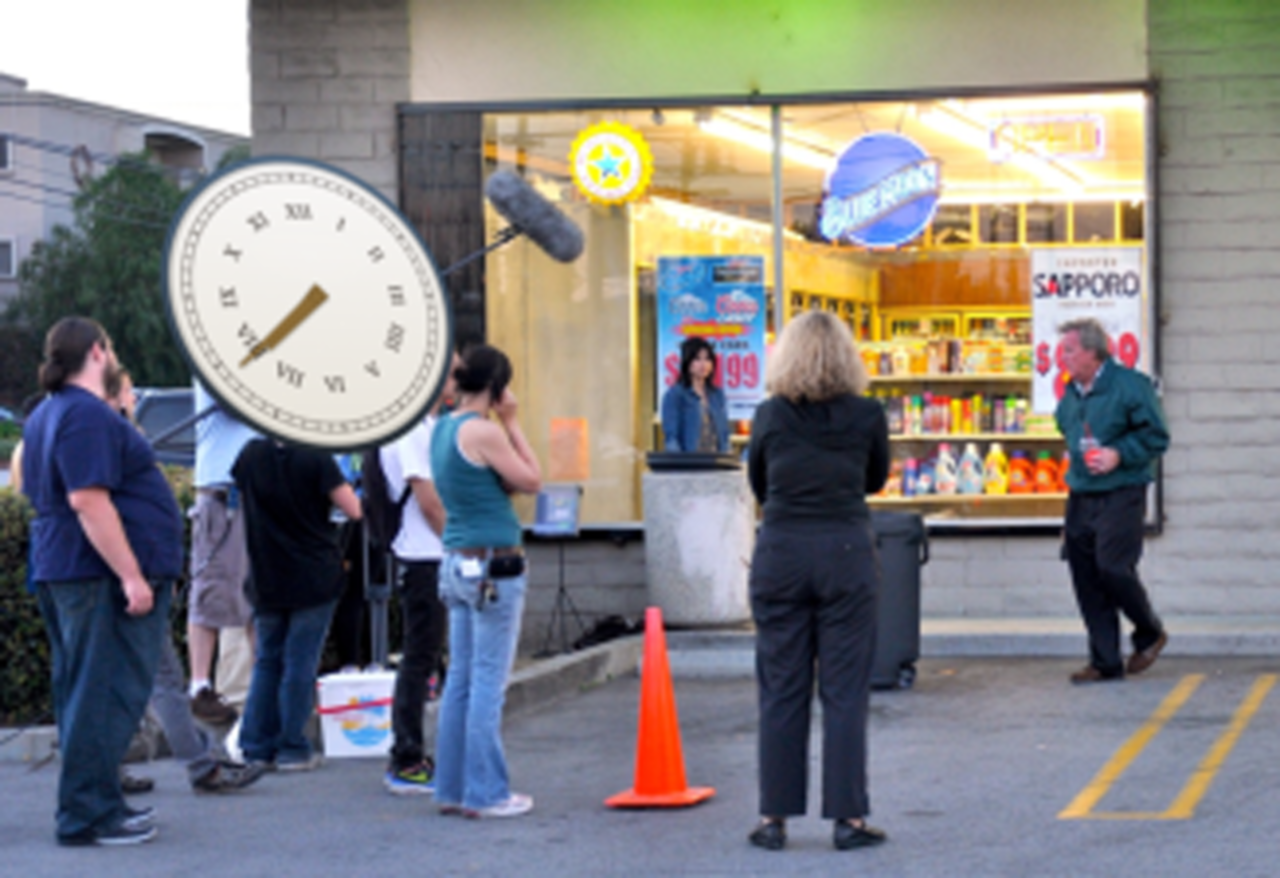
7:39
